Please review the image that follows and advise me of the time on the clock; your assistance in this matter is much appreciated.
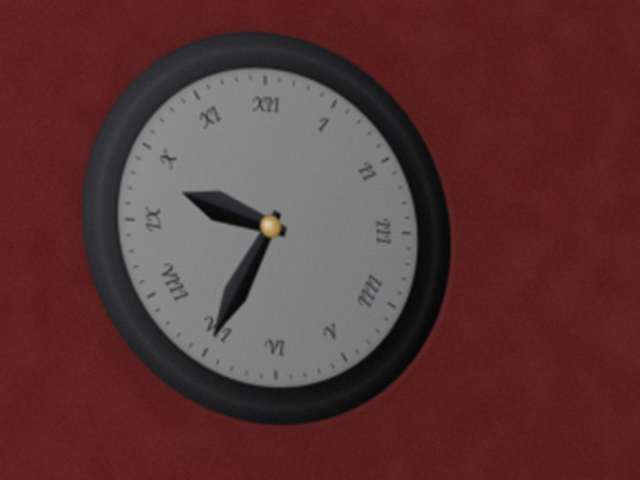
9:35
